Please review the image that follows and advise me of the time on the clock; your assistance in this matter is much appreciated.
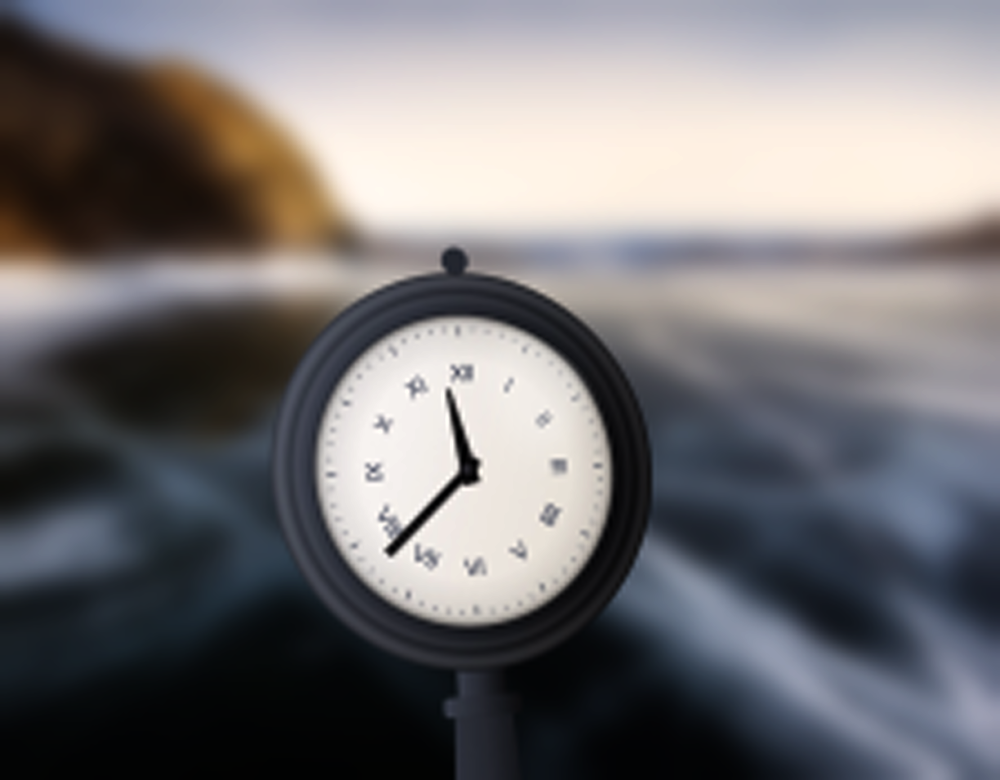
11:38
